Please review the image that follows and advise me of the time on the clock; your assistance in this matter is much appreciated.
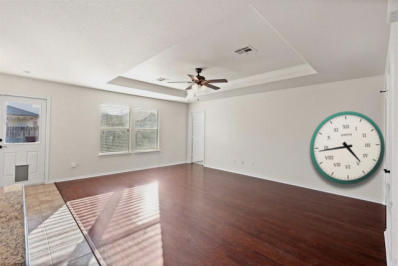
4:44
